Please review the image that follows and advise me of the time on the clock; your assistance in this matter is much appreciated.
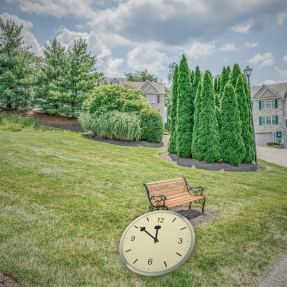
11:51
